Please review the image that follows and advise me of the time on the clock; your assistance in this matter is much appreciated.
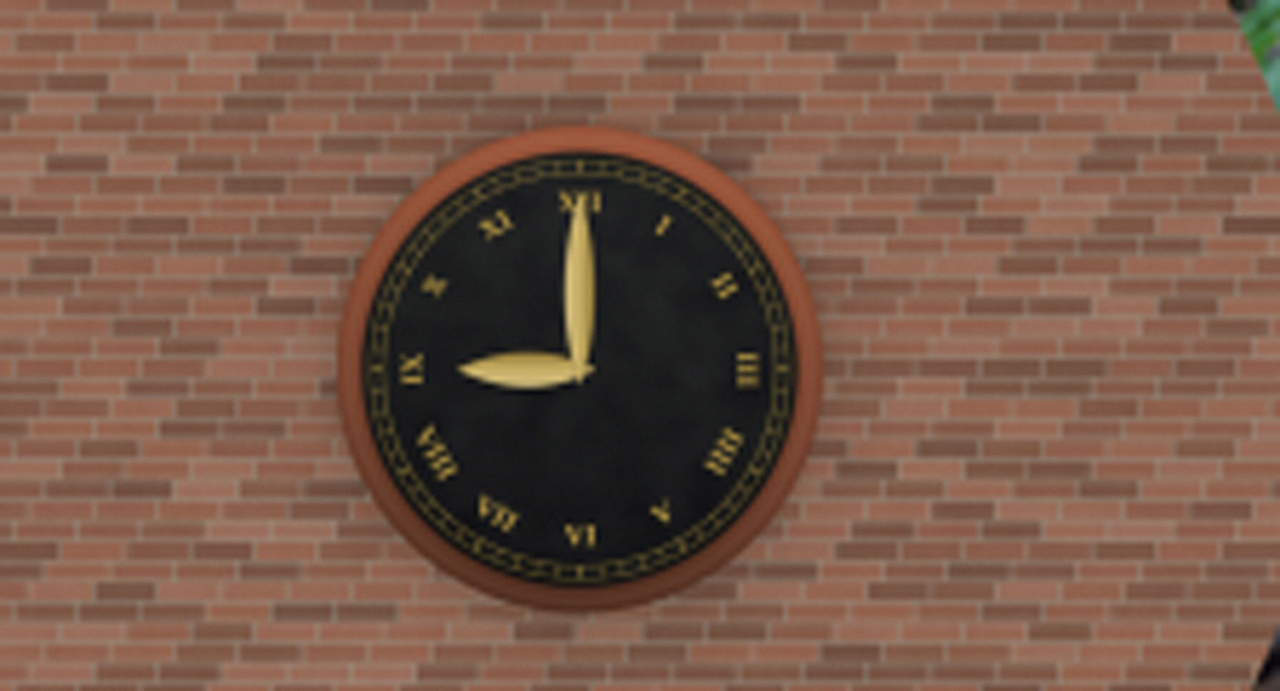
9:00
